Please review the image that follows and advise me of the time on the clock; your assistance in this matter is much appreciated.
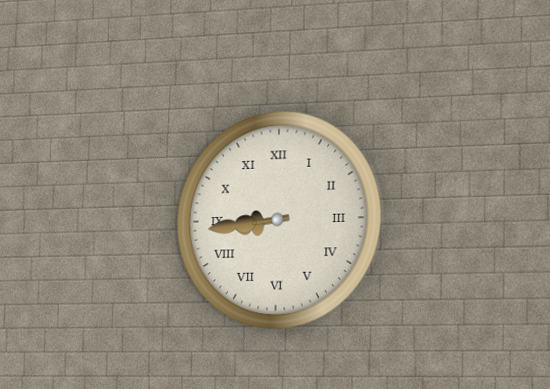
8:44
